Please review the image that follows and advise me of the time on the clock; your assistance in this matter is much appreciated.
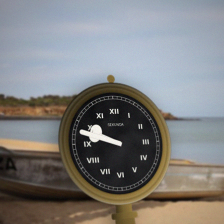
9:48
